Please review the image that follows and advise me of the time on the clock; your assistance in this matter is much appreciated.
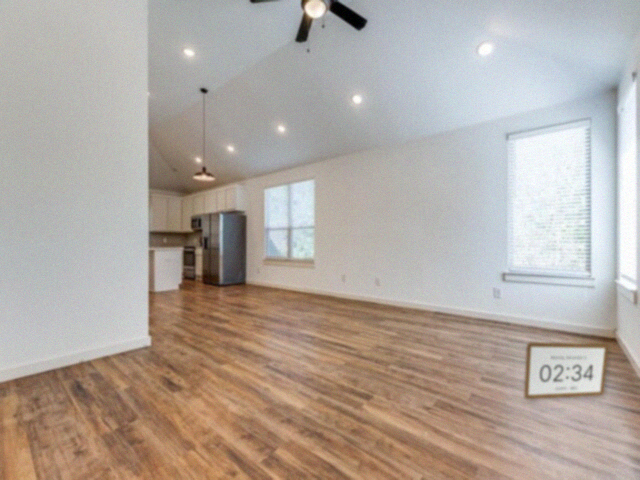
2:34
